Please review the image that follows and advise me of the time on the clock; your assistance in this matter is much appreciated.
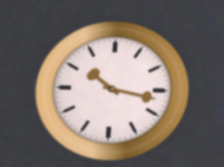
10:17
